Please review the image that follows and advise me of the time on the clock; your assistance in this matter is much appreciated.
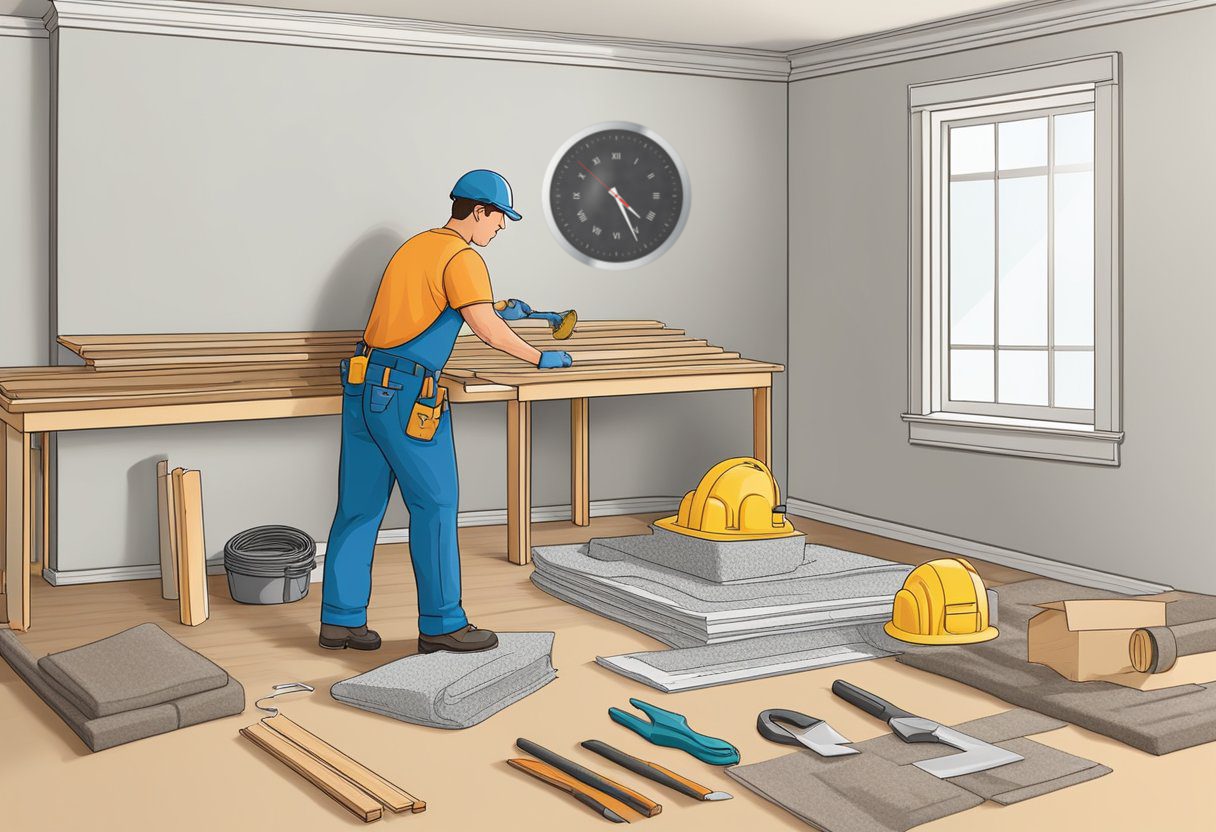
4:25:52
